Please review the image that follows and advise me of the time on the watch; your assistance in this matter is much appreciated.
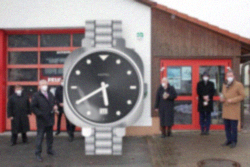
5:40
